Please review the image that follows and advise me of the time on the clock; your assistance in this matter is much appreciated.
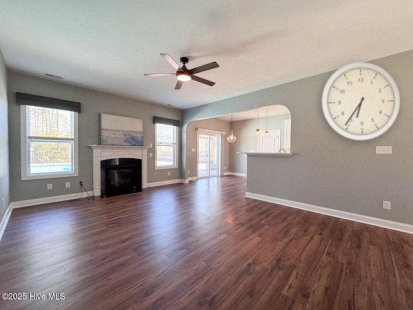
6:36
